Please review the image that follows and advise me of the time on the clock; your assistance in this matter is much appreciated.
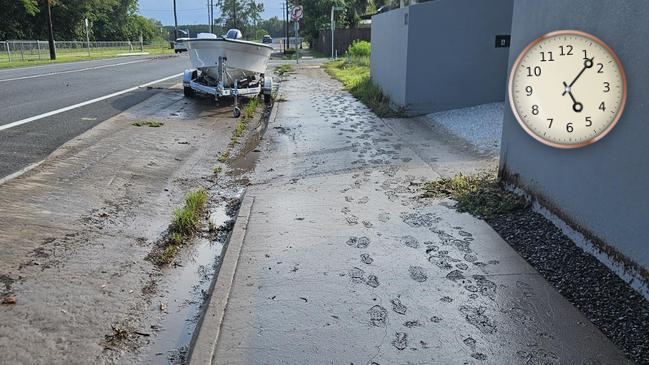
5:07
